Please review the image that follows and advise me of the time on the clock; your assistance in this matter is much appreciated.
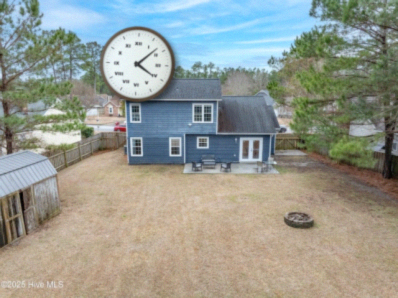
4:08
